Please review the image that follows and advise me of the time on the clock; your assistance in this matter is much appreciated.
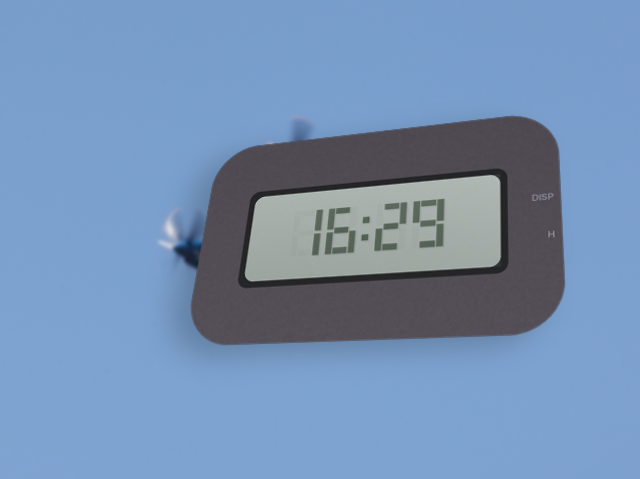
16:29
